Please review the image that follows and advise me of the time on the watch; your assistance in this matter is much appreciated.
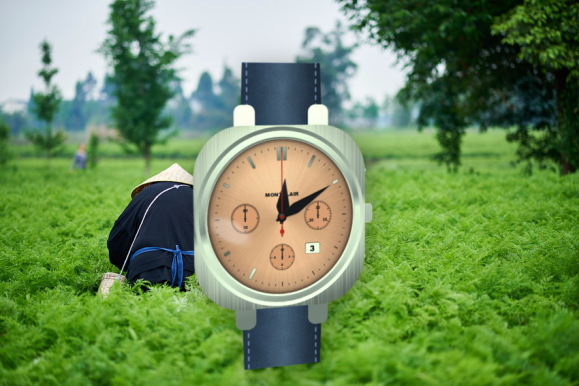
12:10
